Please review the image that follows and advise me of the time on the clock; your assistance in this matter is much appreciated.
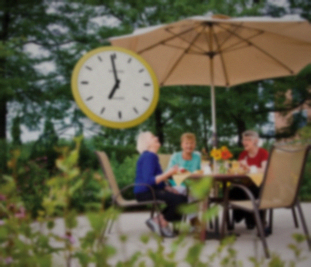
6:59
